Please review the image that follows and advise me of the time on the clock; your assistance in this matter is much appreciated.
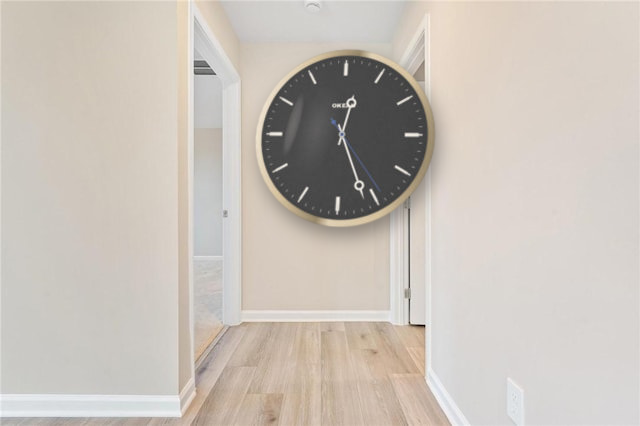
12:26:24
